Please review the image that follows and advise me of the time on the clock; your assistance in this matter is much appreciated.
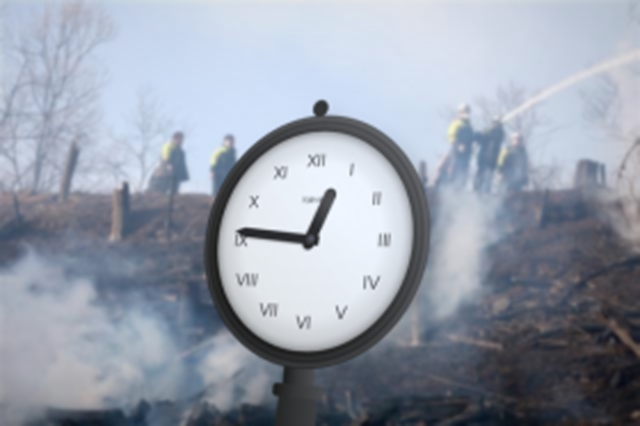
12:46
